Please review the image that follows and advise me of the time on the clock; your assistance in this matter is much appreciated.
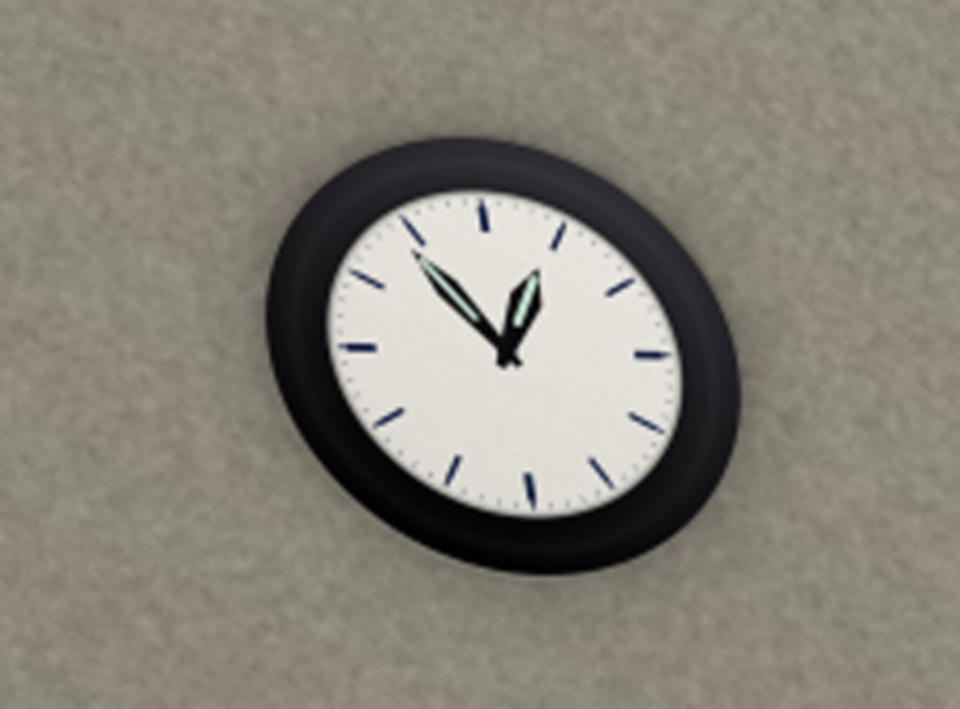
12:54
